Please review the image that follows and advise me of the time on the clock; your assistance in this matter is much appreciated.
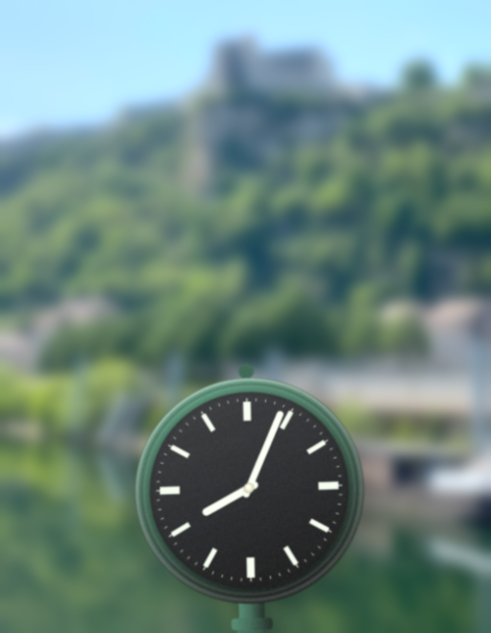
8:04
